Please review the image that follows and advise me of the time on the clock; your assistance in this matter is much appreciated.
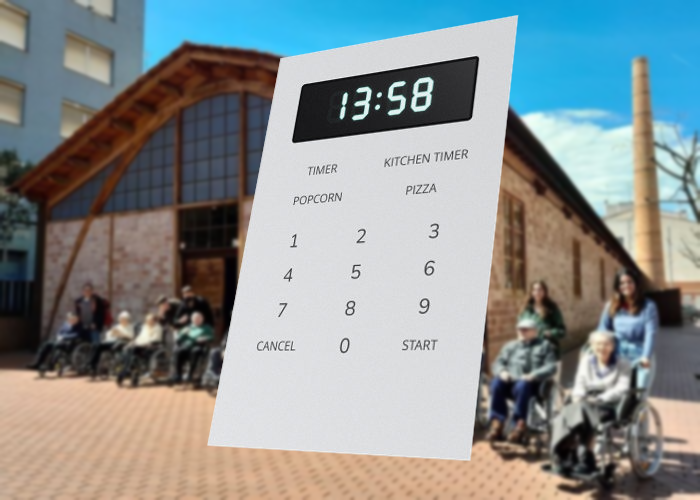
13:58
